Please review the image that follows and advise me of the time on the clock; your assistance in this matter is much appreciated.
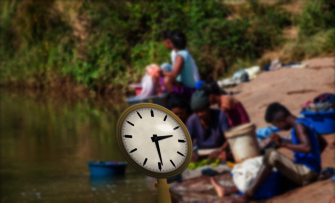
2:29
